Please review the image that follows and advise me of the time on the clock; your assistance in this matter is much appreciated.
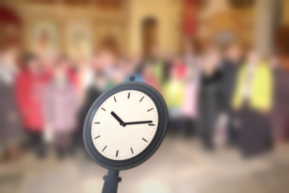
10:14
